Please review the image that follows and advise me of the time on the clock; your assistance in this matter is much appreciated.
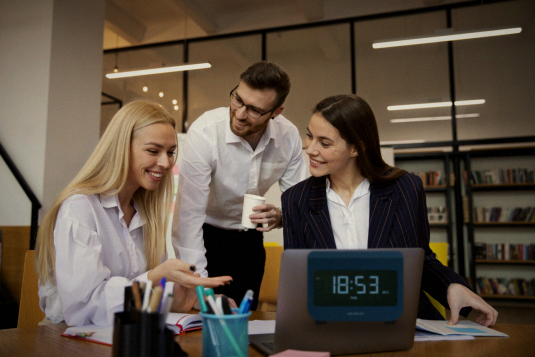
18:53
